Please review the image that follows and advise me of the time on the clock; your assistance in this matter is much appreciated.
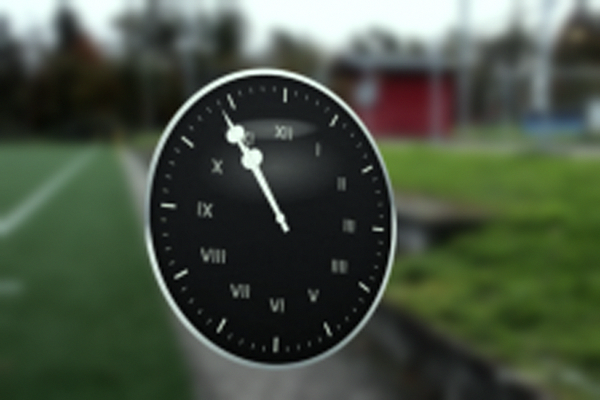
10:54
